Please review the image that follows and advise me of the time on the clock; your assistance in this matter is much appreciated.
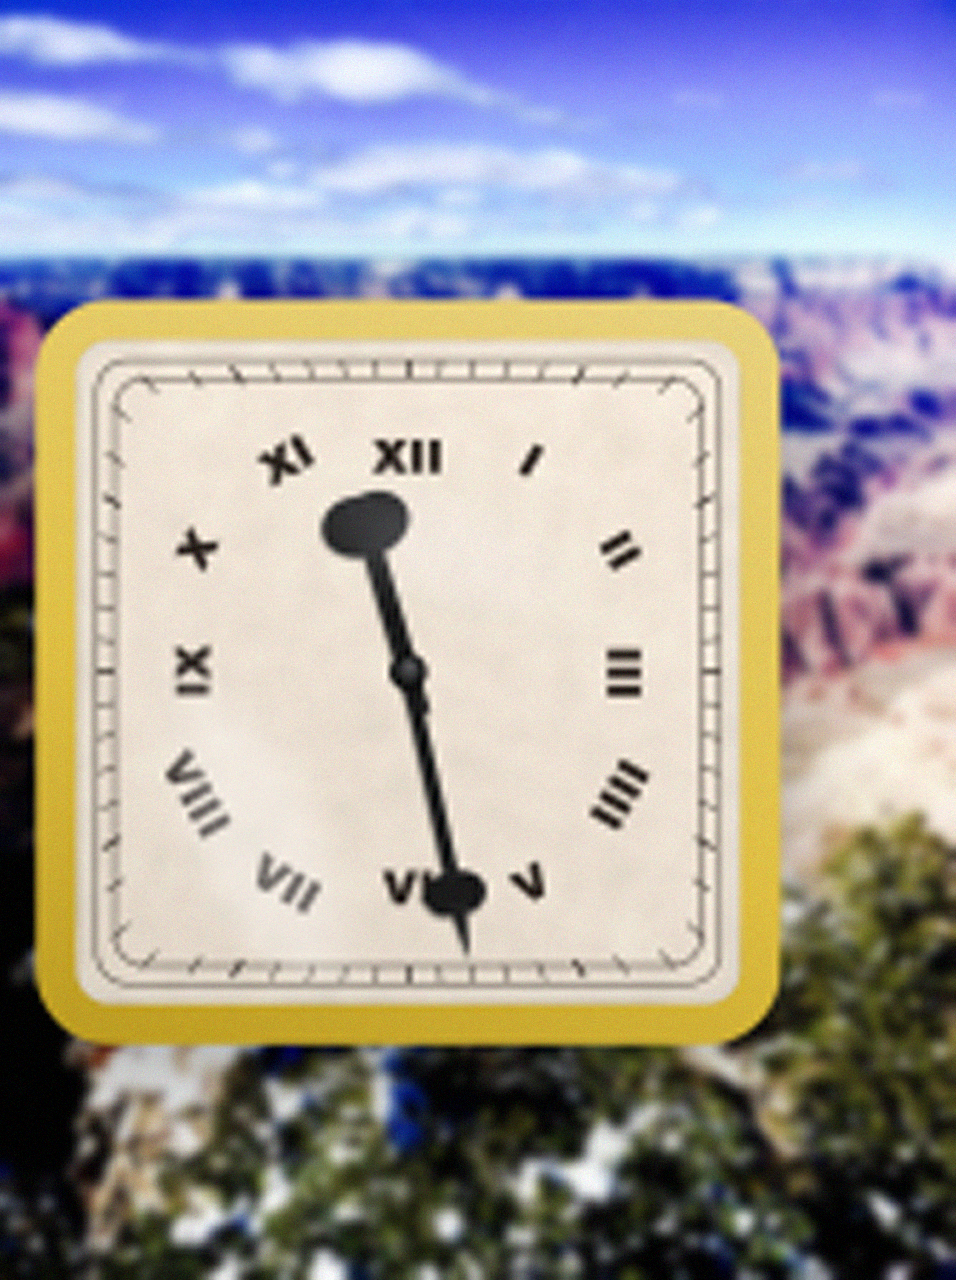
11:28
